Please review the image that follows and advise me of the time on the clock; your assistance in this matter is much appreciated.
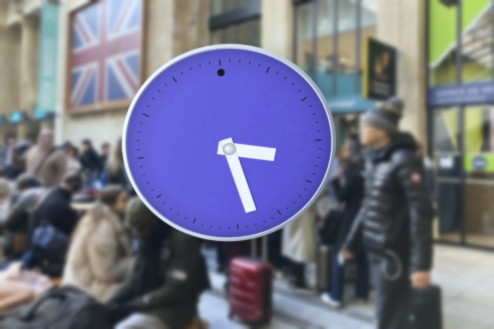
3:28
